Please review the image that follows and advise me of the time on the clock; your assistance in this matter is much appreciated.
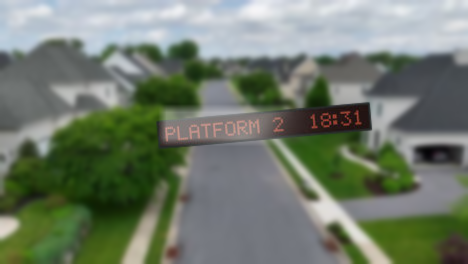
18:31
